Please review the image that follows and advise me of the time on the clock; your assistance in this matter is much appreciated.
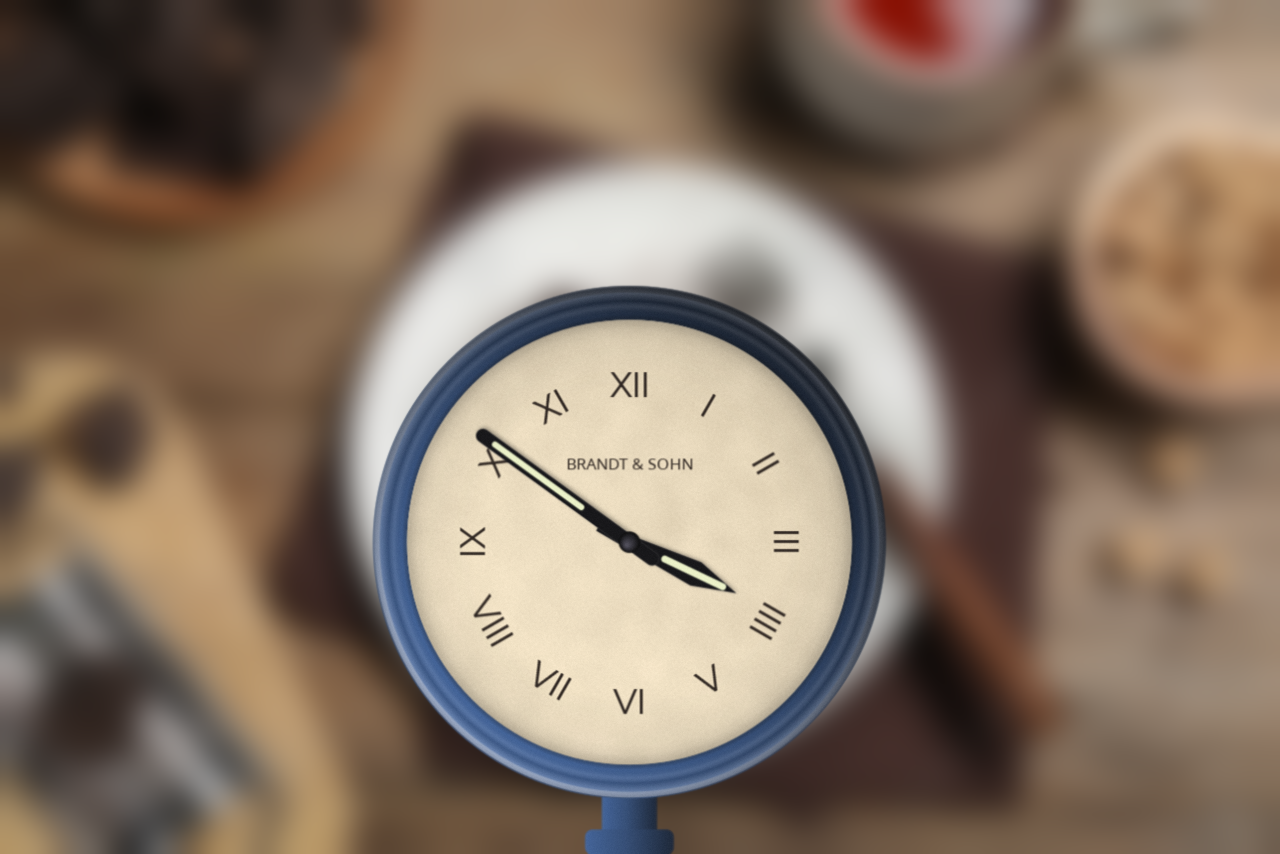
3:51
